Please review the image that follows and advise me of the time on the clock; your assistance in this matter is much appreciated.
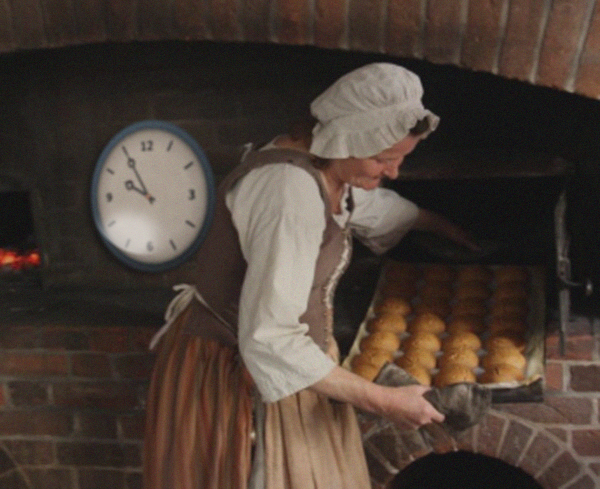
9:55
